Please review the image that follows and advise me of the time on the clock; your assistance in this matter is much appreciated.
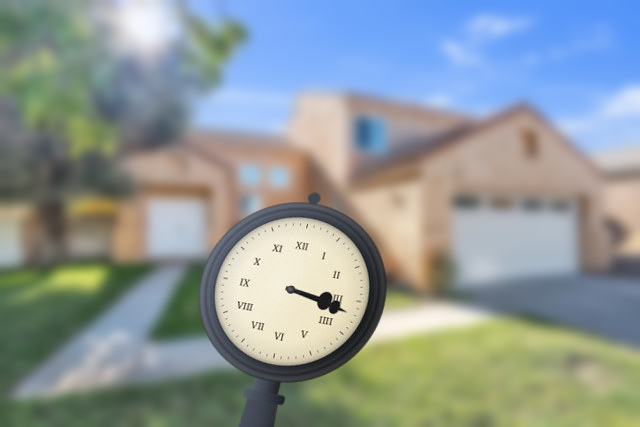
3:17
